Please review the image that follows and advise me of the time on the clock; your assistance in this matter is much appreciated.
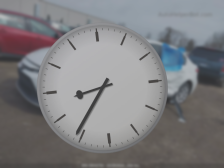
8:36
